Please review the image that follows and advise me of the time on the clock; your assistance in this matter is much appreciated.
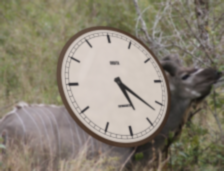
5:22
